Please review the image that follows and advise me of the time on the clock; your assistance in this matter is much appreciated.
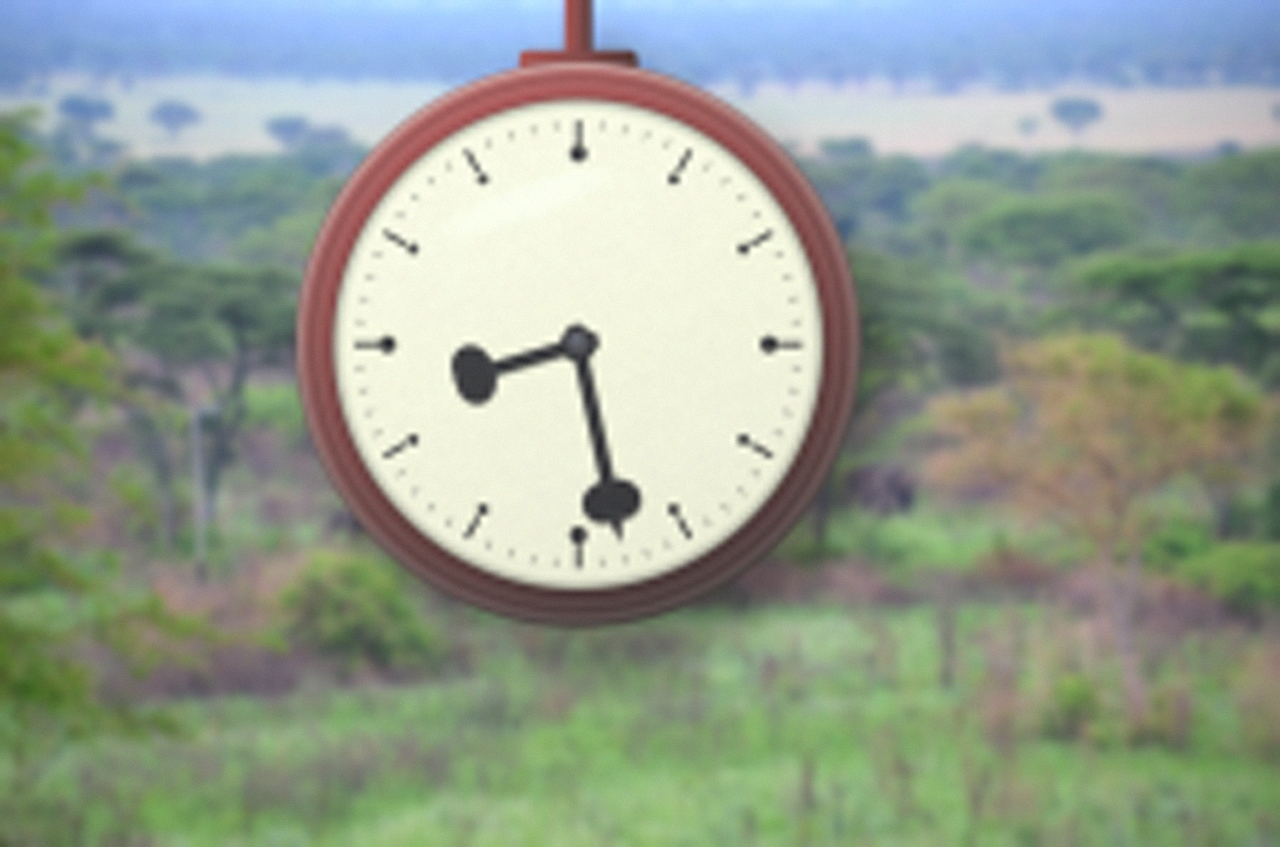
8:28
